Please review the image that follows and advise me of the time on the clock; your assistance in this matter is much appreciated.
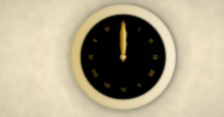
12:00
